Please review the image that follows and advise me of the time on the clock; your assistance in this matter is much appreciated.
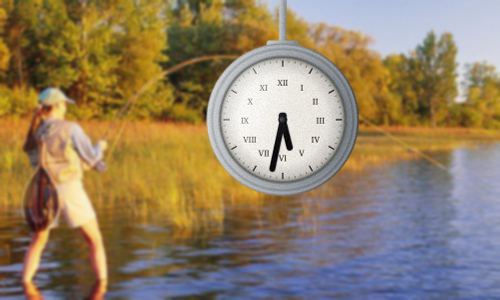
5:32
